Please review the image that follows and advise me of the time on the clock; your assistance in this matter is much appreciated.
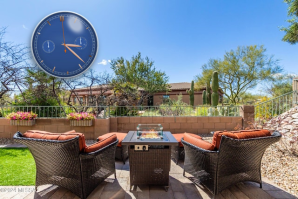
3:23
